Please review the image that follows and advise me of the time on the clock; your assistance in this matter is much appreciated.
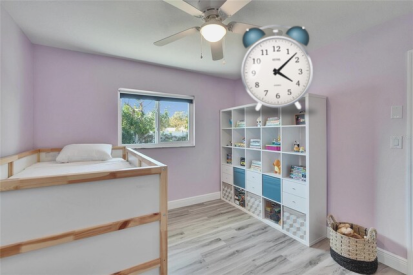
4:08
